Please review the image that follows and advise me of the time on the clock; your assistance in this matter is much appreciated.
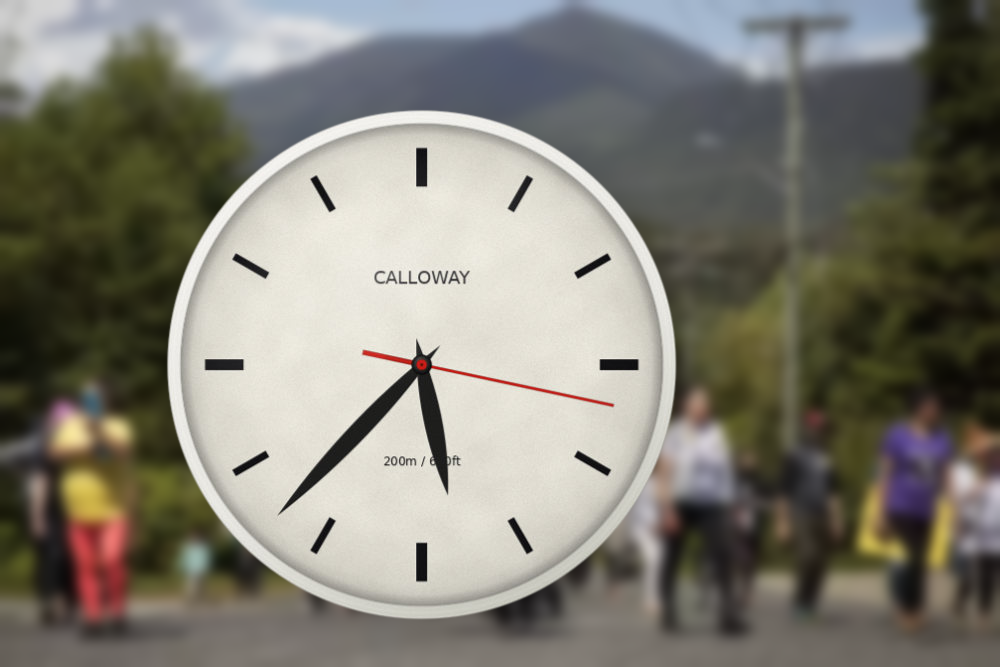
5:37:17
